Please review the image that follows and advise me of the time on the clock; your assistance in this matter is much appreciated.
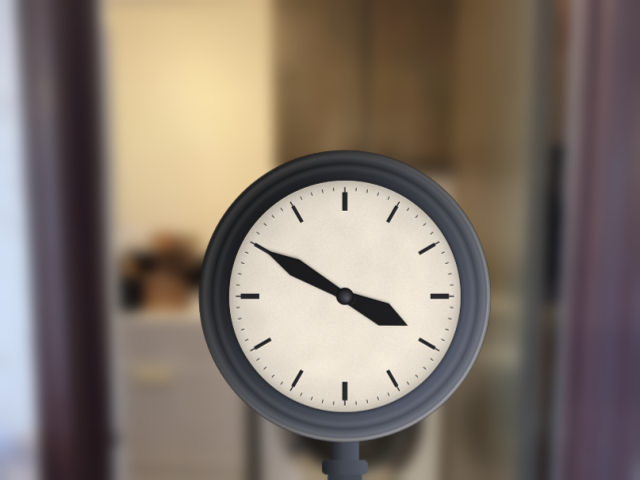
3:50
